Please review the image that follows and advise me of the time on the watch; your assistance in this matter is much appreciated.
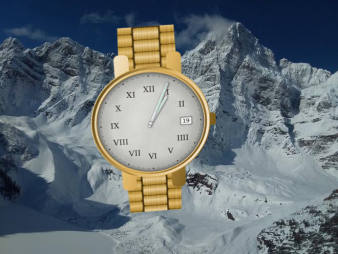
1:04
